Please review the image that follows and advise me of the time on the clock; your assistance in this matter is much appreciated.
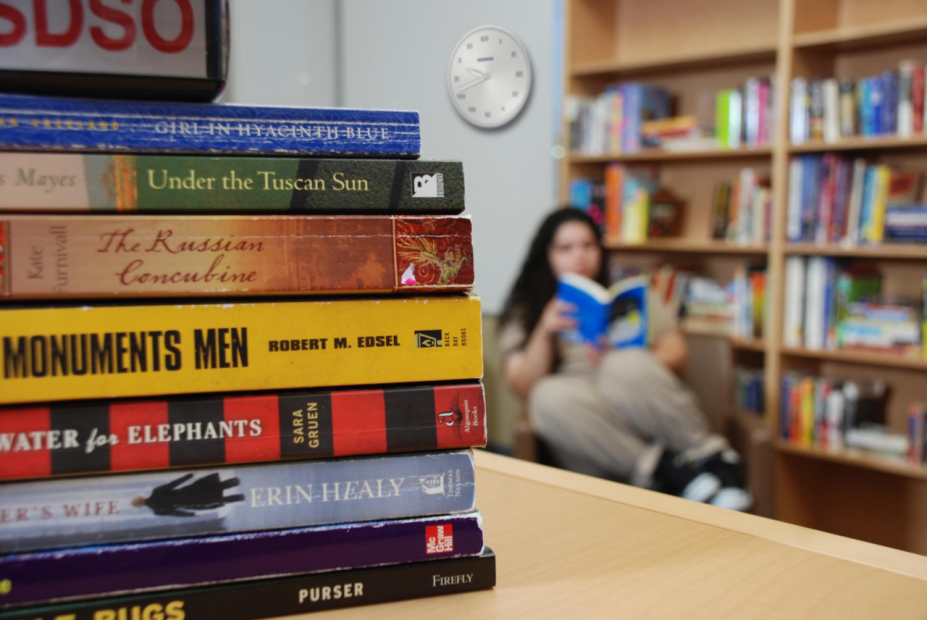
9:42
